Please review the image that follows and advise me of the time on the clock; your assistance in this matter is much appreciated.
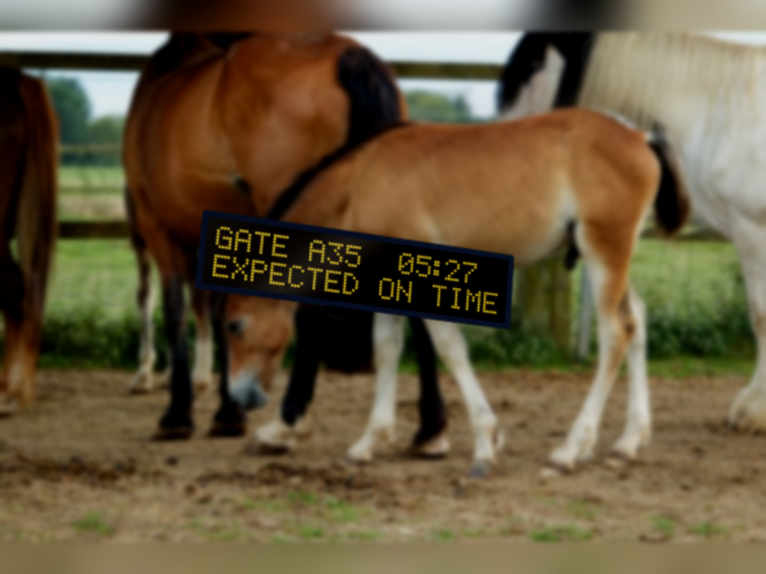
5:27
